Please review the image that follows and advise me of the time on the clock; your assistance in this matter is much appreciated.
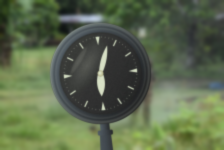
6:03
